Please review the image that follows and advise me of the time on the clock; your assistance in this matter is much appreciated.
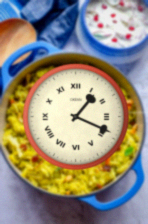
1:19
